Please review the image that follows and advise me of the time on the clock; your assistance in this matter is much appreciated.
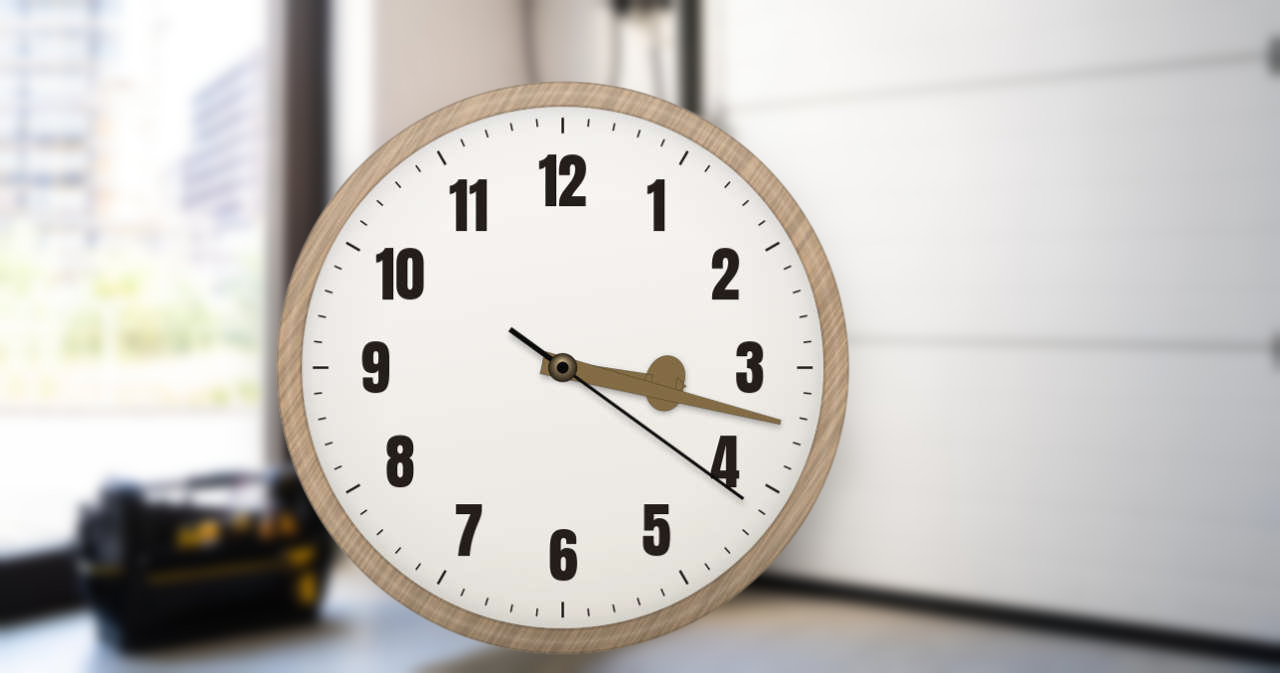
3:17:21
